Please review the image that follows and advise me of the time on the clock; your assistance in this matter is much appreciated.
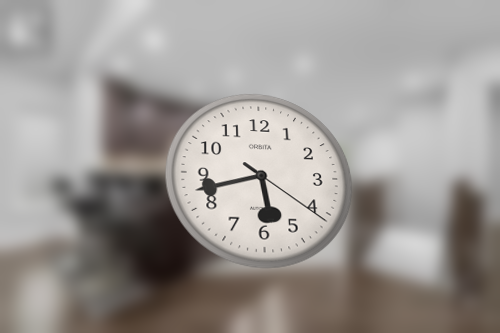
5:42:21
